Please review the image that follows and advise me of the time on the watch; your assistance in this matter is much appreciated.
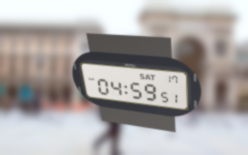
4:59:51
